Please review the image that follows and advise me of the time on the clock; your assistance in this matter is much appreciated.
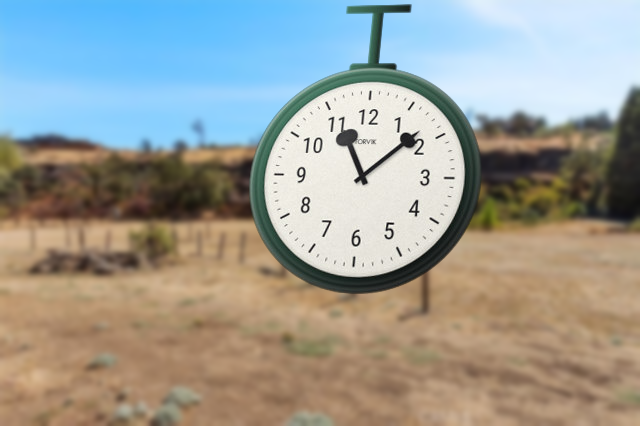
11:08
